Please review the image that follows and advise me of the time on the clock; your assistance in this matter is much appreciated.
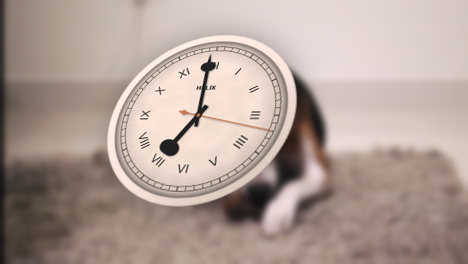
6:59:17
